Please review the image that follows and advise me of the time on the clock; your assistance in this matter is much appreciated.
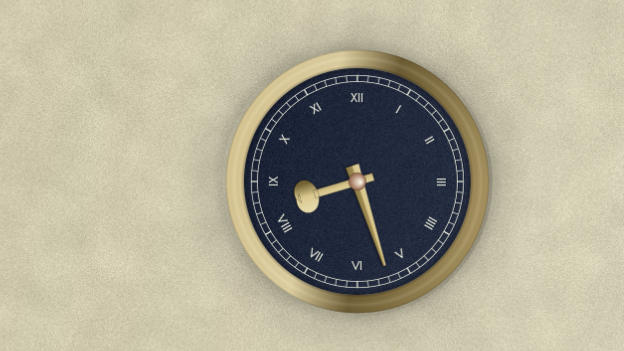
8:27
